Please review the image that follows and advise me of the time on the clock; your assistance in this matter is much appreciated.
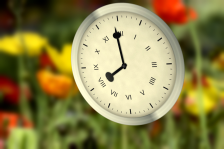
7:59
